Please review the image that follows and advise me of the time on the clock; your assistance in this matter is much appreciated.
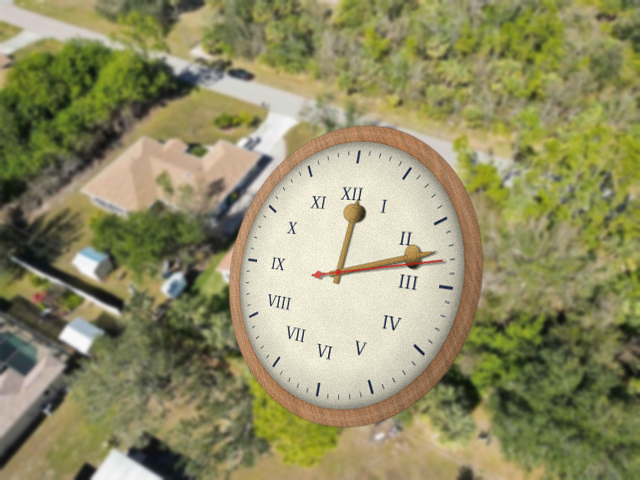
12:12:13
